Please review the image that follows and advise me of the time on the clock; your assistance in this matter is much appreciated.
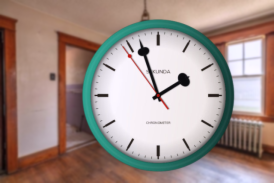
1:56:54
